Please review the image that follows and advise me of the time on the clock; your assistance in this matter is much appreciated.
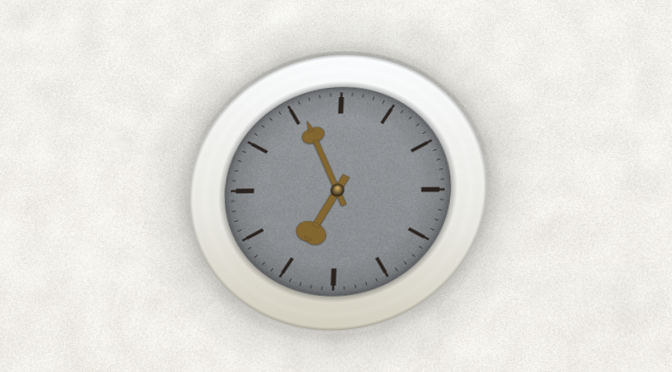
6:56
